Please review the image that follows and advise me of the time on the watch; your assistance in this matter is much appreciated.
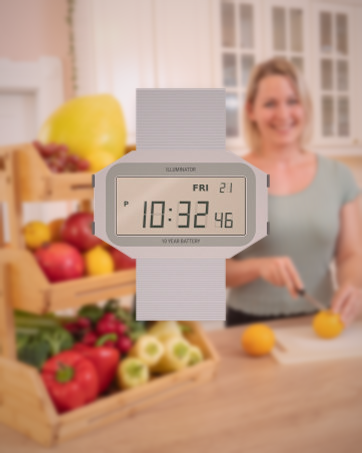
10:32:46
